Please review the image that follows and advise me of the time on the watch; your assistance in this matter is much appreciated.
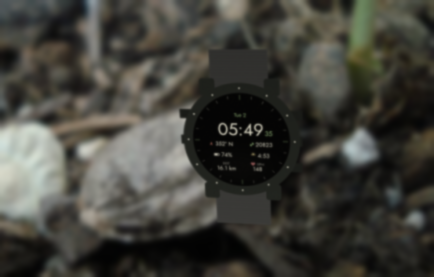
5:49
